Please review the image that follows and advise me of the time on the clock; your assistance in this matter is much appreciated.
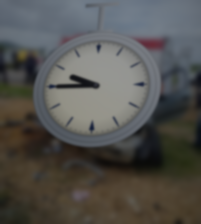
9:45
